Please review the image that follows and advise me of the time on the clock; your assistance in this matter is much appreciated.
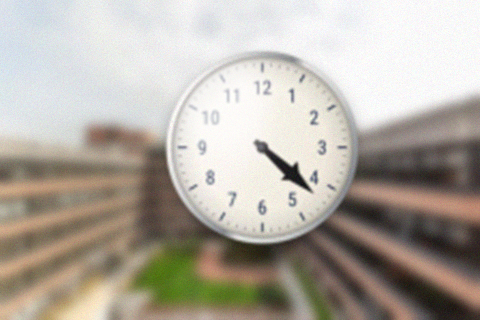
4:22
